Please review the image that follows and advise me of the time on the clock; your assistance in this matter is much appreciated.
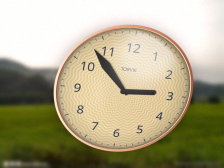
2:53
